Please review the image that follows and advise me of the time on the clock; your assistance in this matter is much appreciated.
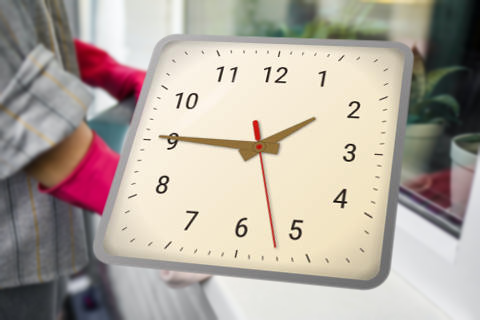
1:45:27
